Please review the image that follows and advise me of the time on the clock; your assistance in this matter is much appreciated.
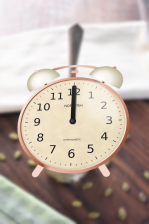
12:00
